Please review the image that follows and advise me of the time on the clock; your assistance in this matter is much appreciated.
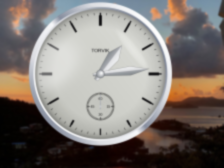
1:14
